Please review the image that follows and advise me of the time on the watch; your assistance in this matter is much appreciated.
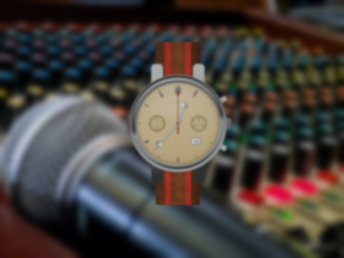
12:37
